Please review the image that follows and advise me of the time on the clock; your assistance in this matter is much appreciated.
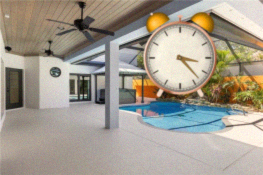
3:23
